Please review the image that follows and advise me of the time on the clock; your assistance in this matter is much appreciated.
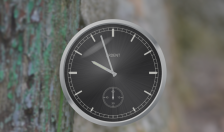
9:57
